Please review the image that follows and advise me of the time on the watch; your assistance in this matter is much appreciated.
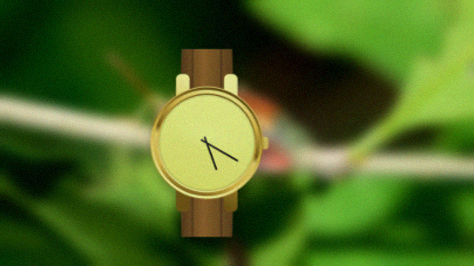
5:20
